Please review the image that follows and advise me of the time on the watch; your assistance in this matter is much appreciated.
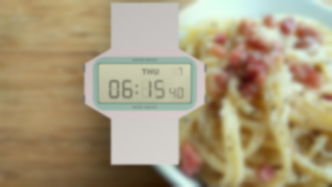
6:15:40
